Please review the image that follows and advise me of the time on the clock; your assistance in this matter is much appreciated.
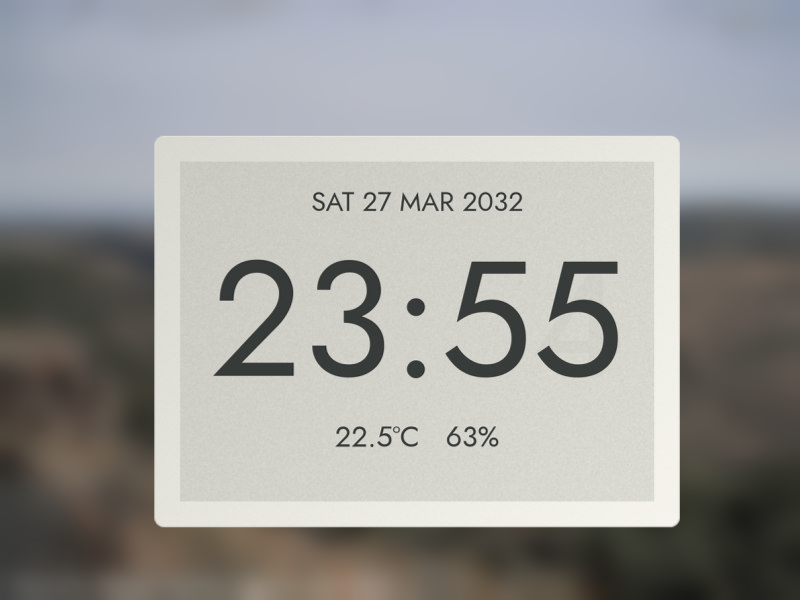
23:55
